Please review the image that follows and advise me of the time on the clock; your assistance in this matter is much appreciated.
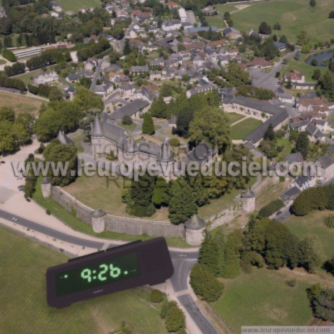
9:26
